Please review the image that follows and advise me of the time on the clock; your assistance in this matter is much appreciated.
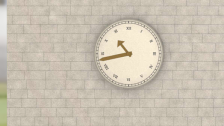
10:43
